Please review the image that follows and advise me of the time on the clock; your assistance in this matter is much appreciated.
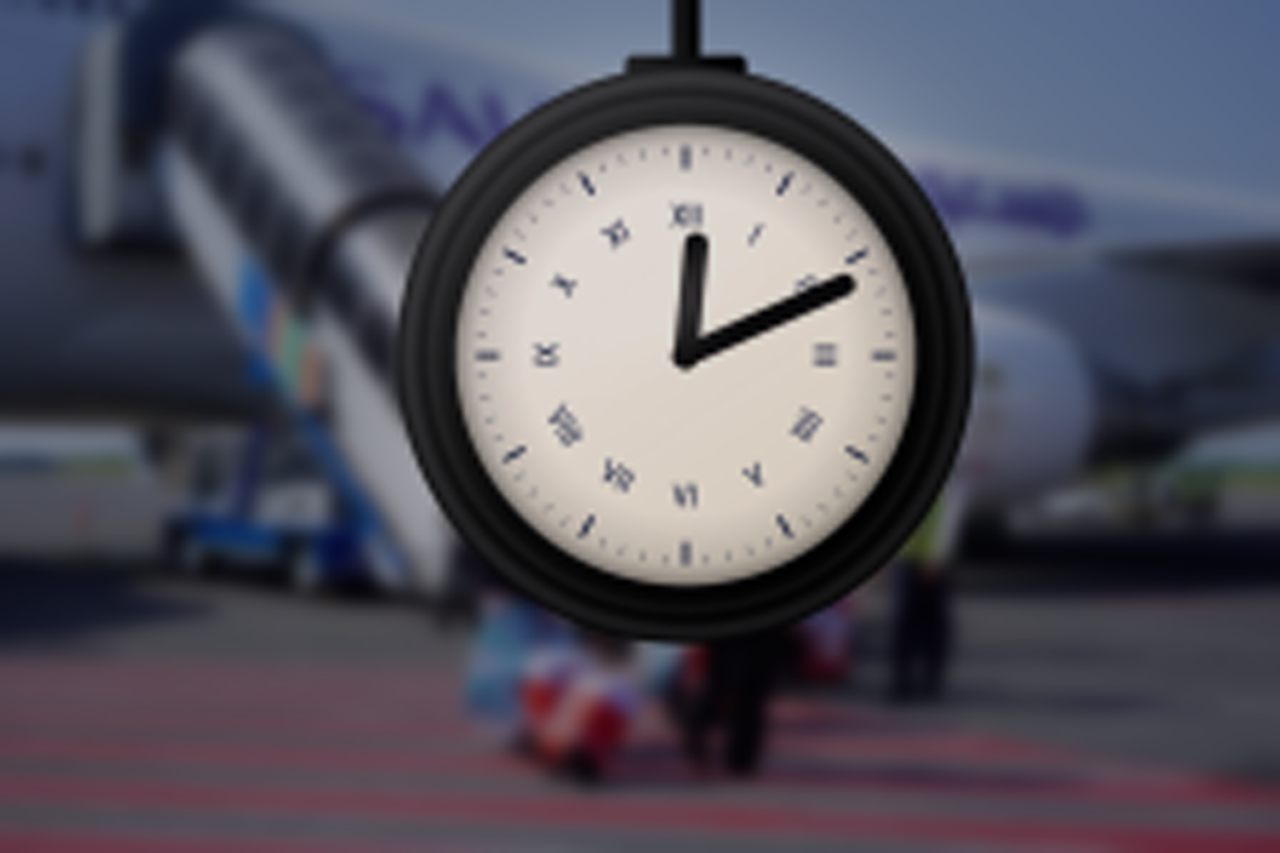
12:11
